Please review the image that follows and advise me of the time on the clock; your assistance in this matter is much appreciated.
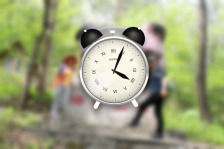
4:04
